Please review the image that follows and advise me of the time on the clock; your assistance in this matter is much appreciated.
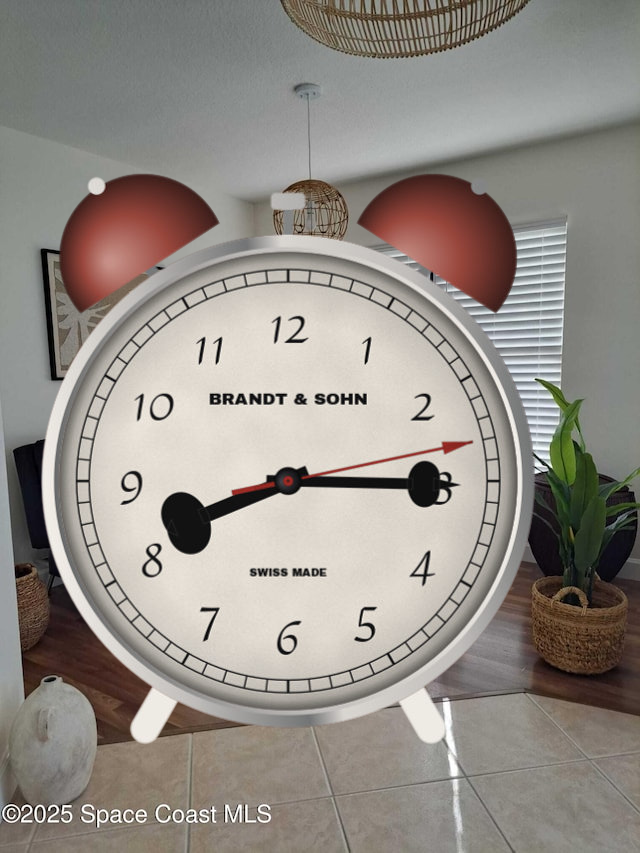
8:15:13
